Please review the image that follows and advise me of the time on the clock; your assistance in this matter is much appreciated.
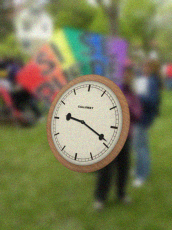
9:19
